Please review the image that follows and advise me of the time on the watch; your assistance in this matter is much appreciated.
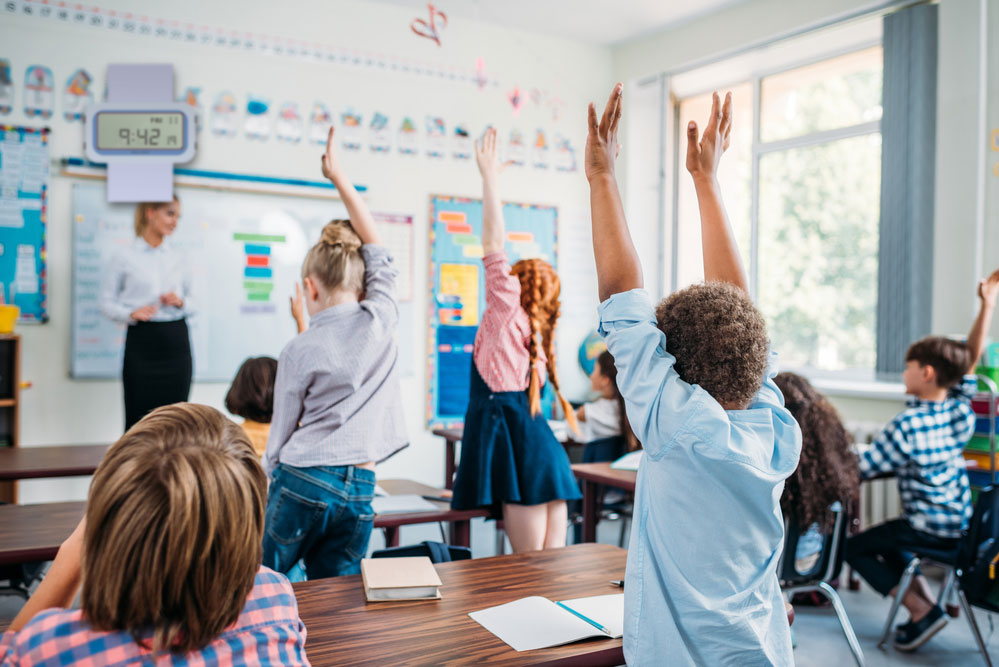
9:42
